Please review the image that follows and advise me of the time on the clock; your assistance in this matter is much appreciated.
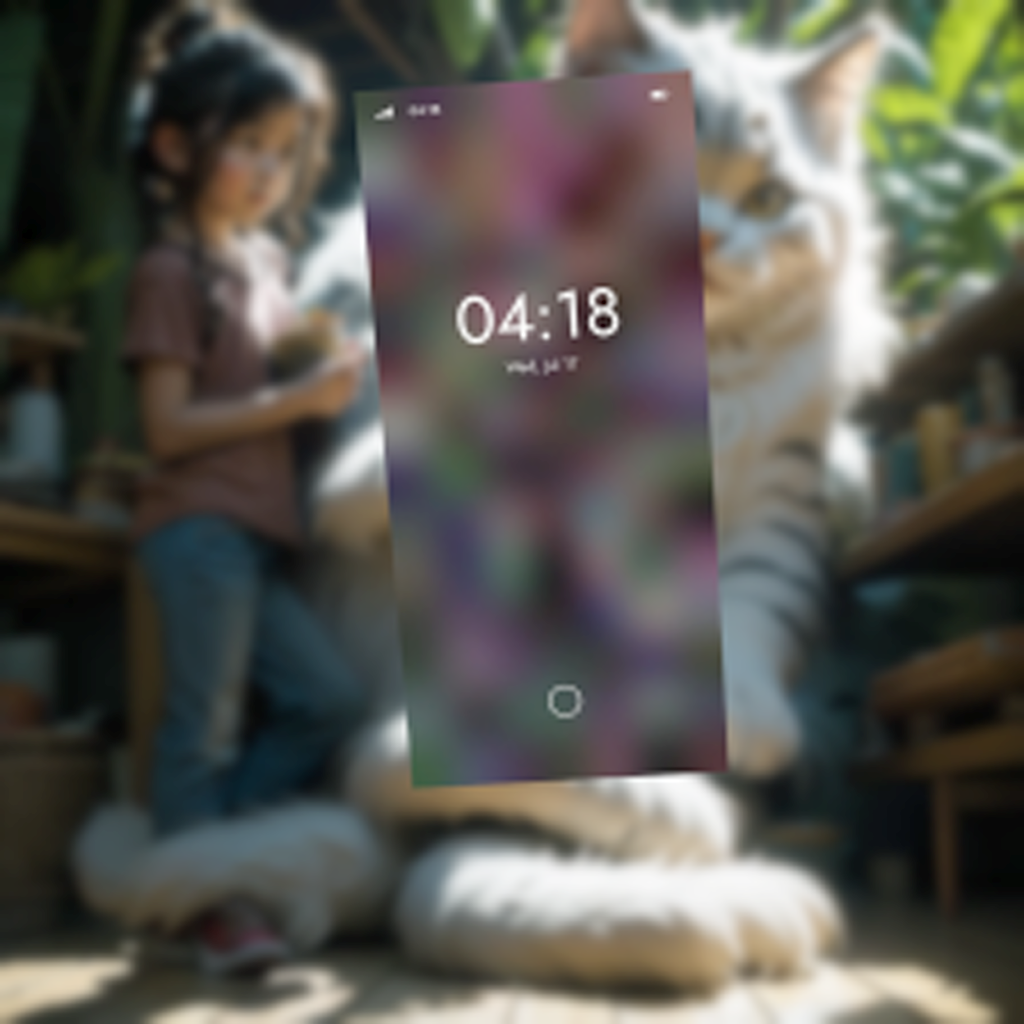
4:18
